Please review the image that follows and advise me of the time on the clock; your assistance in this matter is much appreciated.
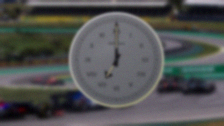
7:00
